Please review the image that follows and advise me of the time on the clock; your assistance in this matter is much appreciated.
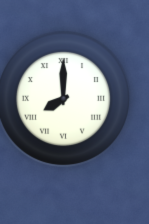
8:00
